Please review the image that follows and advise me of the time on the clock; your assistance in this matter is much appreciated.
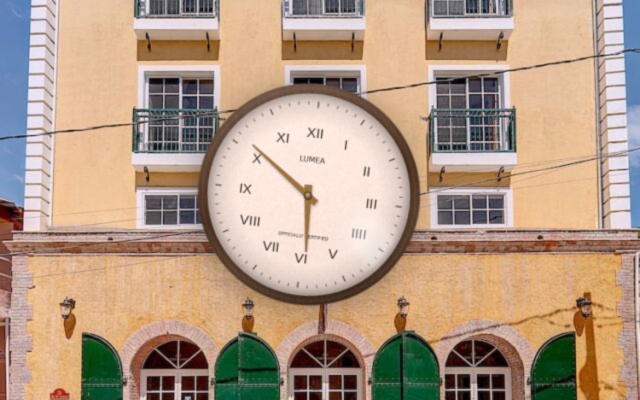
5:51
